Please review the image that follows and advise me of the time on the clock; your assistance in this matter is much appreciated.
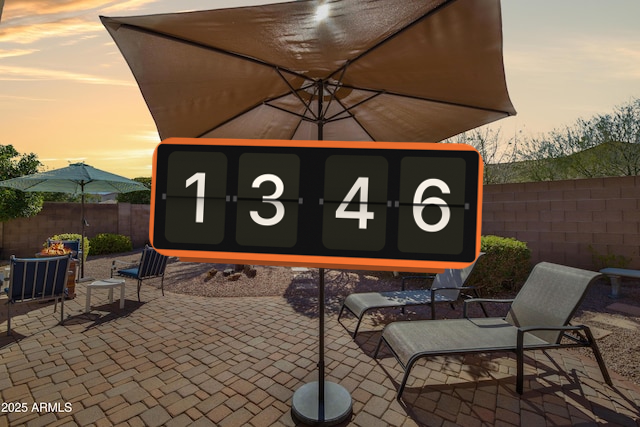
13:46
